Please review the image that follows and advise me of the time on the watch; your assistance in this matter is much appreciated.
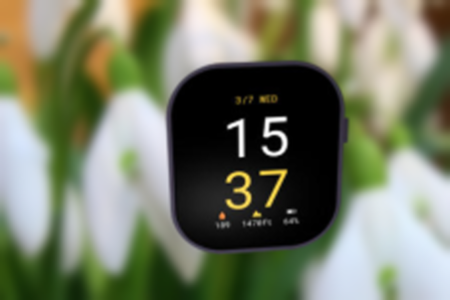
15:37
